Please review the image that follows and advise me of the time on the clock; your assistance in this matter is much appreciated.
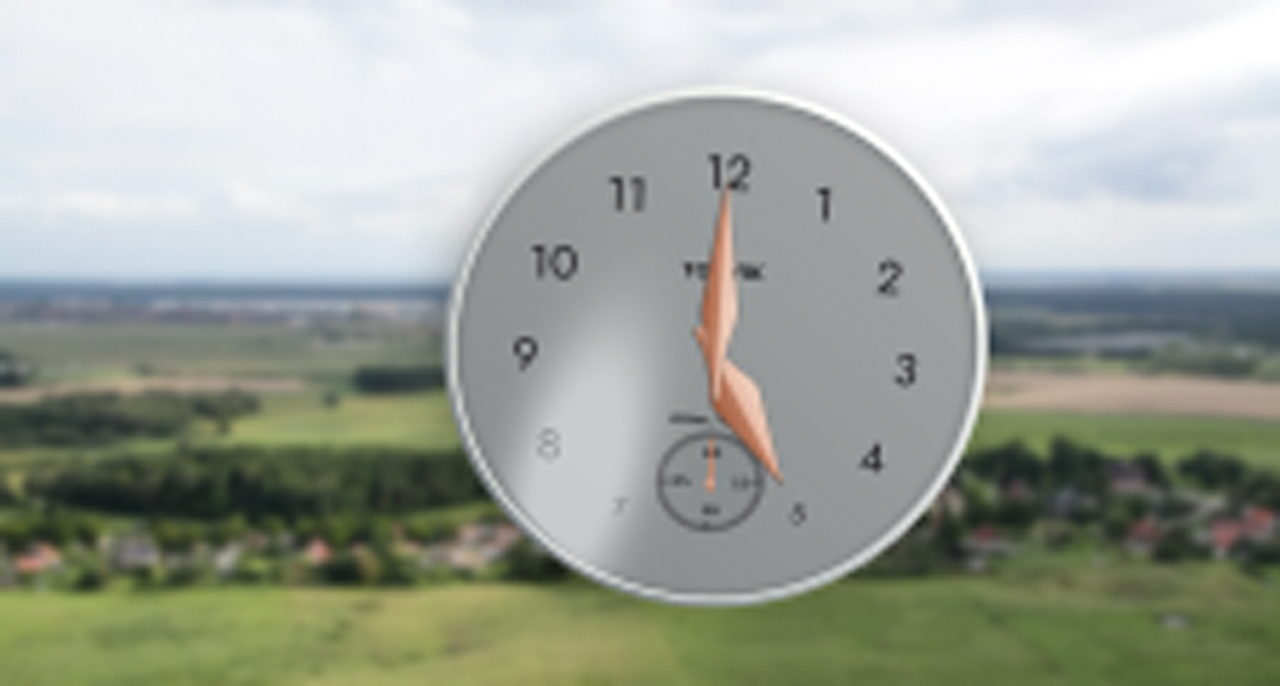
5:00
